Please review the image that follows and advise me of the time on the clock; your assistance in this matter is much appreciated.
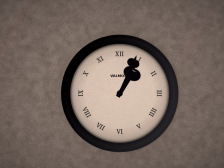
1:04
